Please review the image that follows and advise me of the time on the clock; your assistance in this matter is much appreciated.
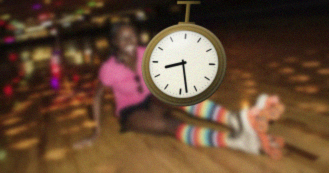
8:28
